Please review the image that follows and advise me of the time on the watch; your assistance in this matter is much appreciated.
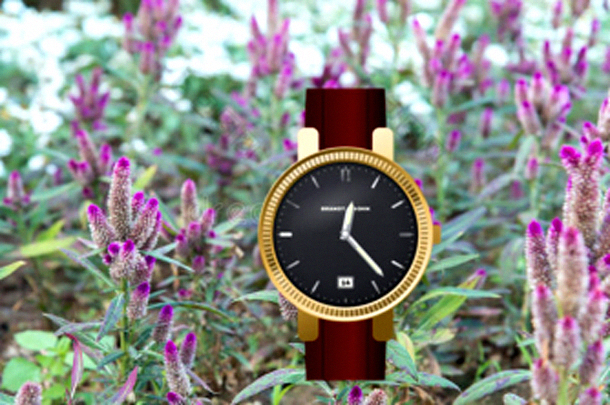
12:23
